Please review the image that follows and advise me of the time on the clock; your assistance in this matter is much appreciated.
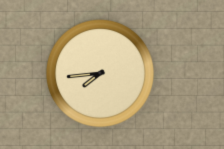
7:44
